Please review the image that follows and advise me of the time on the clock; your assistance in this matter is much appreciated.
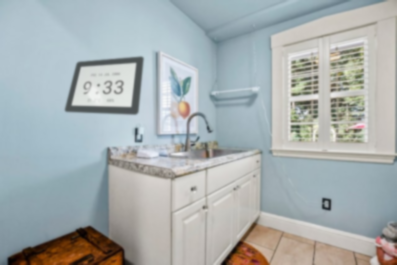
9:33
